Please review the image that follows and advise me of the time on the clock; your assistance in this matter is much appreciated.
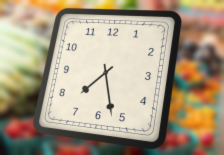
7:27
